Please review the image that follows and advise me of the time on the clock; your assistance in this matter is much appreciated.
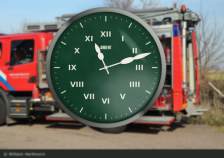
11:12
